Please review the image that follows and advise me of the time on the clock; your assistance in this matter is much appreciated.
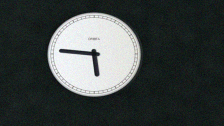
5:46
